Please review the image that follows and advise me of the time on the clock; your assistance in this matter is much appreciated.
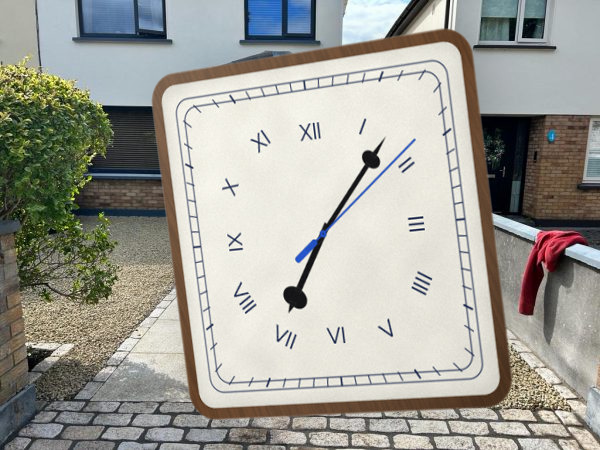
7:07:09
